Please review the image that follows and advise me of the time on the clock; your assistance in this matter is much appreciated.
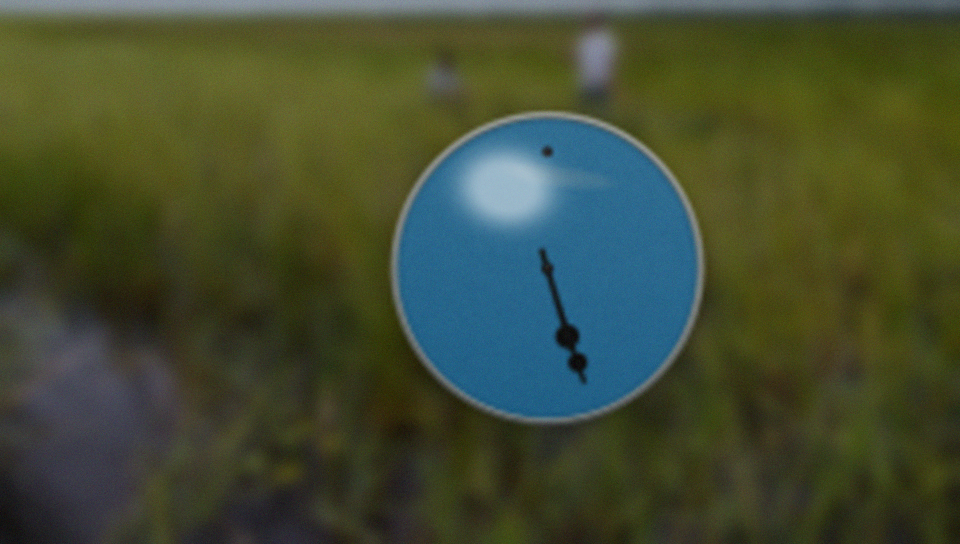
5:27
